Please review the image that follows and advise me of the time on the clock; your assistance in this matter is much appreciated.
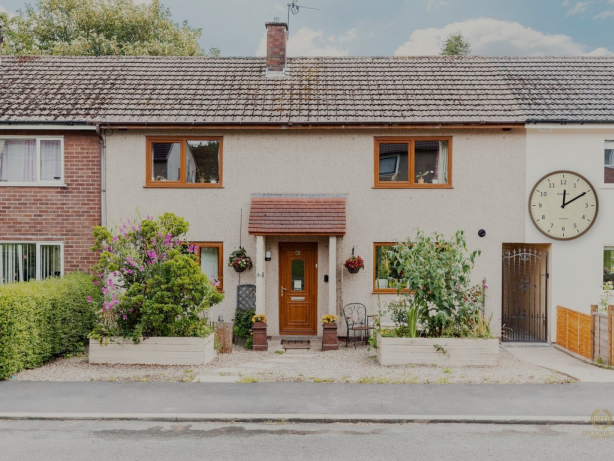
12:10
